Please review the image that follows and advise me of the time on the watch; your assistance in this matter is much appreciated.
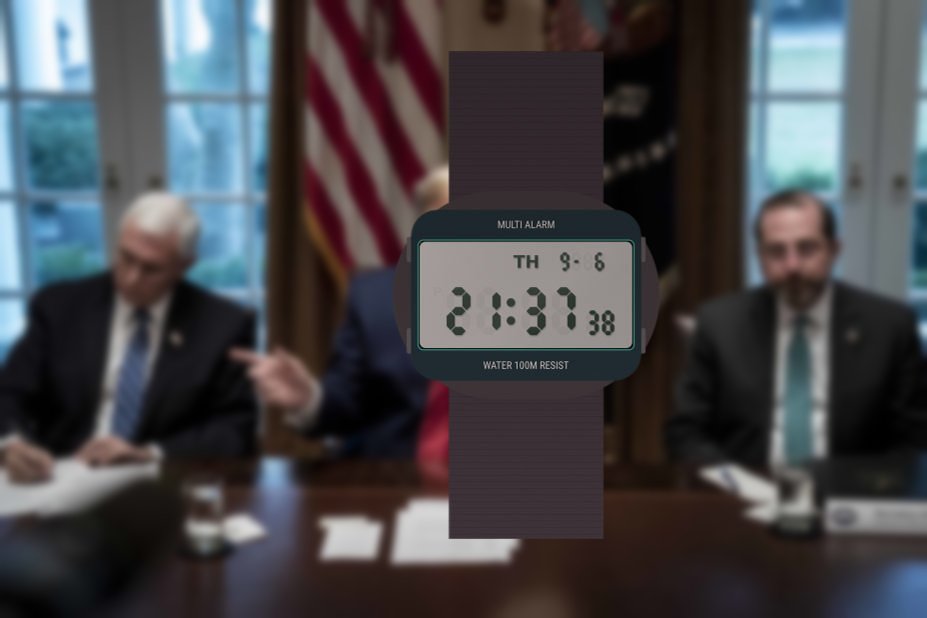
21:37:38
